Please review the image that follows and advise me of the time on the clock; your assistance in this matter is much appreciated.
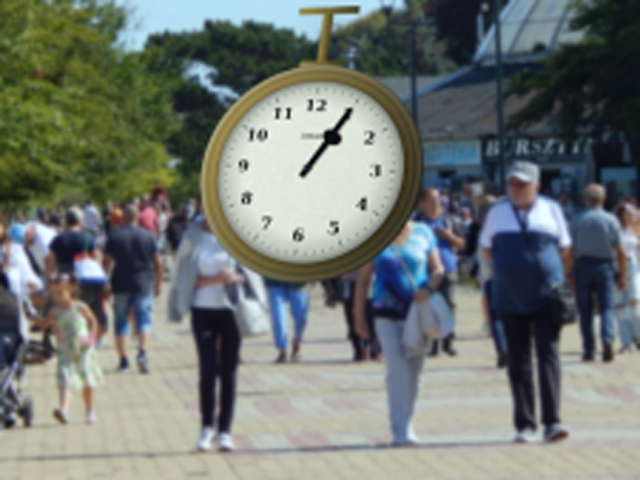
1:05
